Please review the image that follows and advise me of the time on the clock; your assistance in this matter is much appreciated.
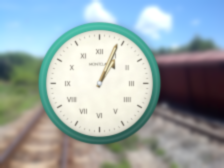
1:04
